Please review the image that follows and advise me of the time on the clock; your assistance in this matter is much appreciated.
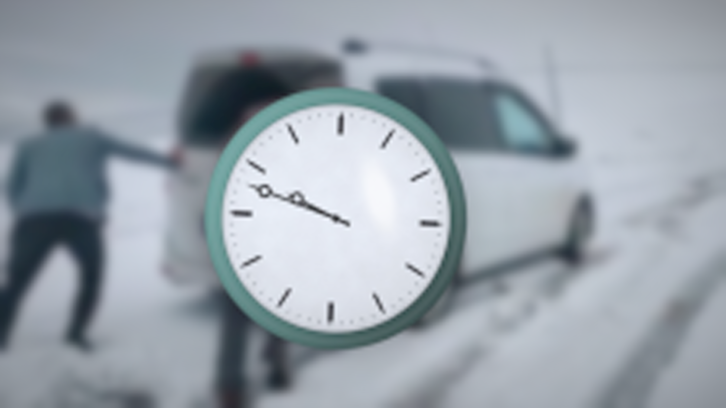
9:48
